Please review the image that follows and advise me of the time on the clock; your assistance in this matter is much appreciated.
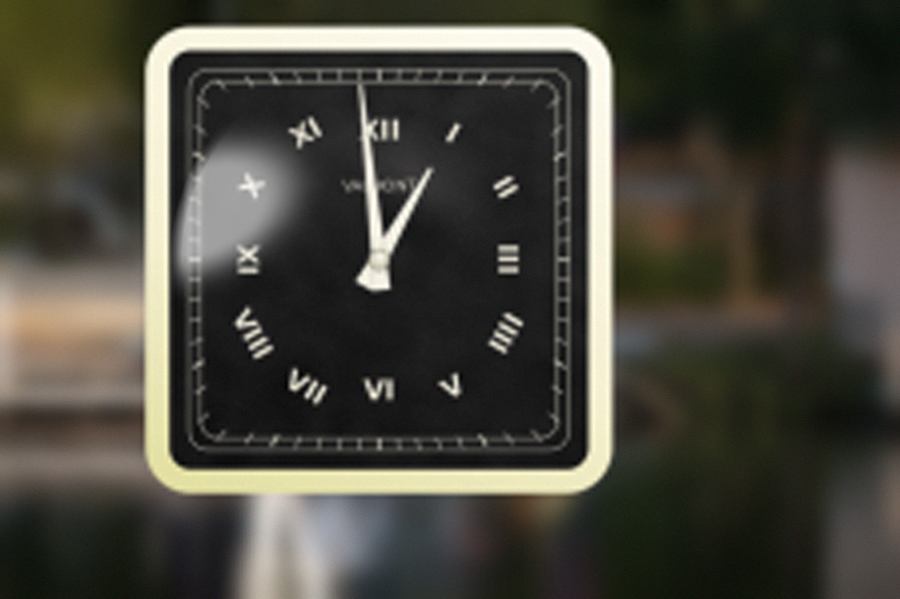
12:59
